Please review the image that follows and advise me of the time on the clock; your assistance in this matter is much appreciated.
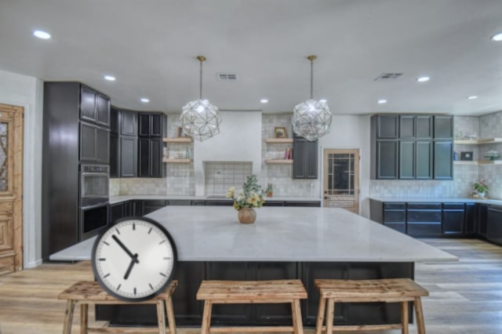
6:53
